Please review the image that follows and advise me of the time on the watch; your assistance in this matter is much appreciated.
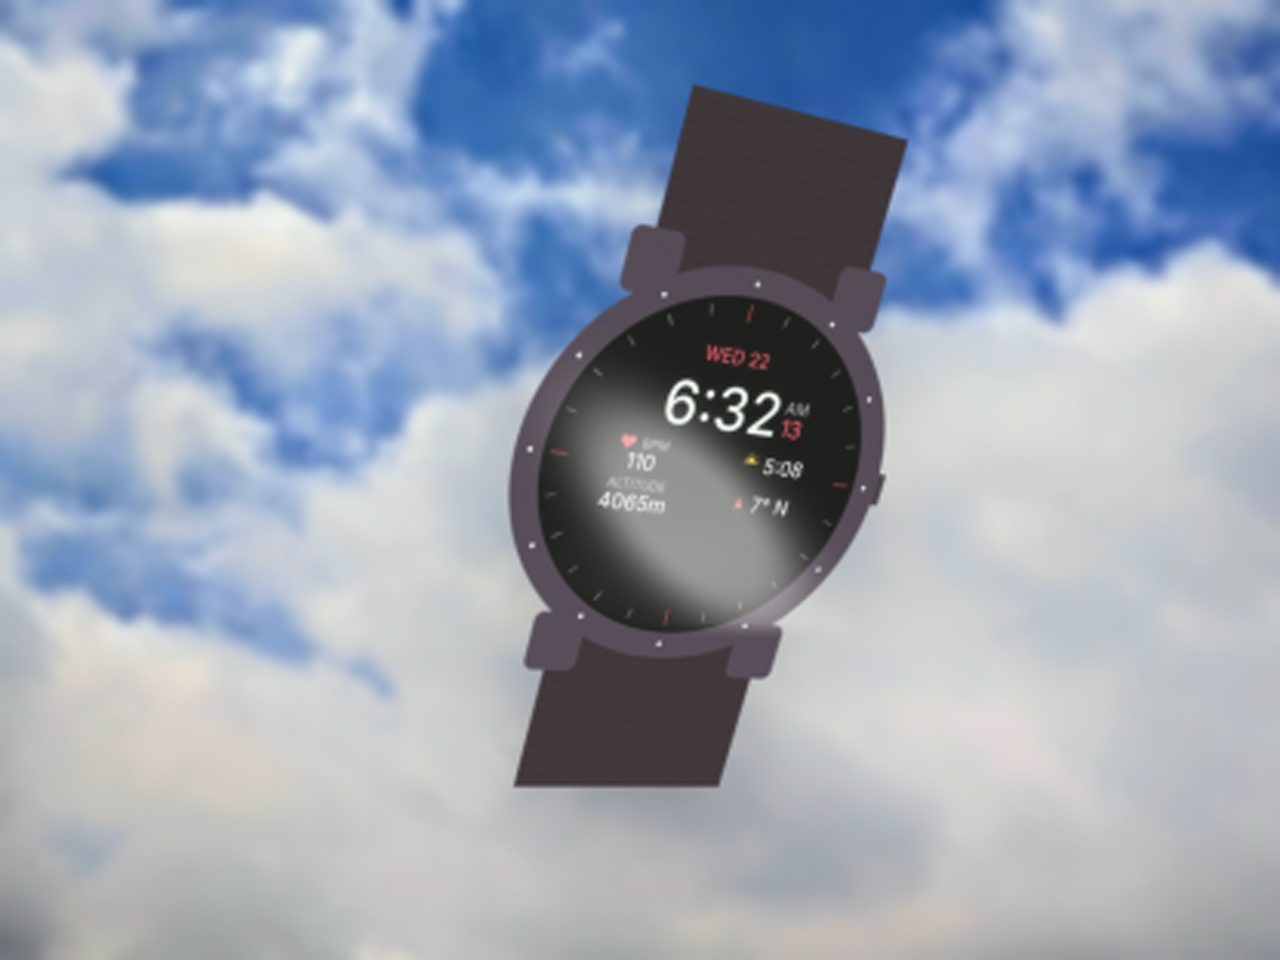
6:32:13
